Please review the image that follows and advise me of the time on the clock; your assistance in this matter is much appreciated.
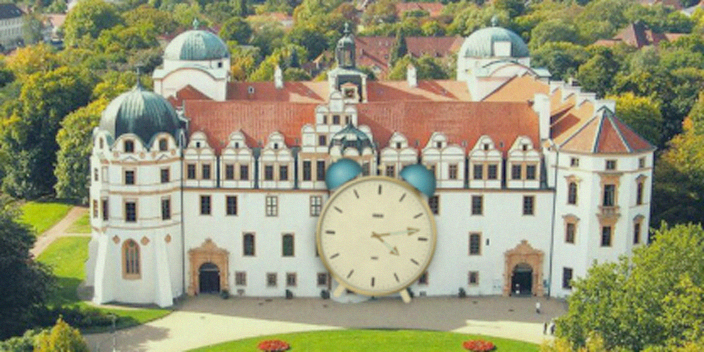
4:13
